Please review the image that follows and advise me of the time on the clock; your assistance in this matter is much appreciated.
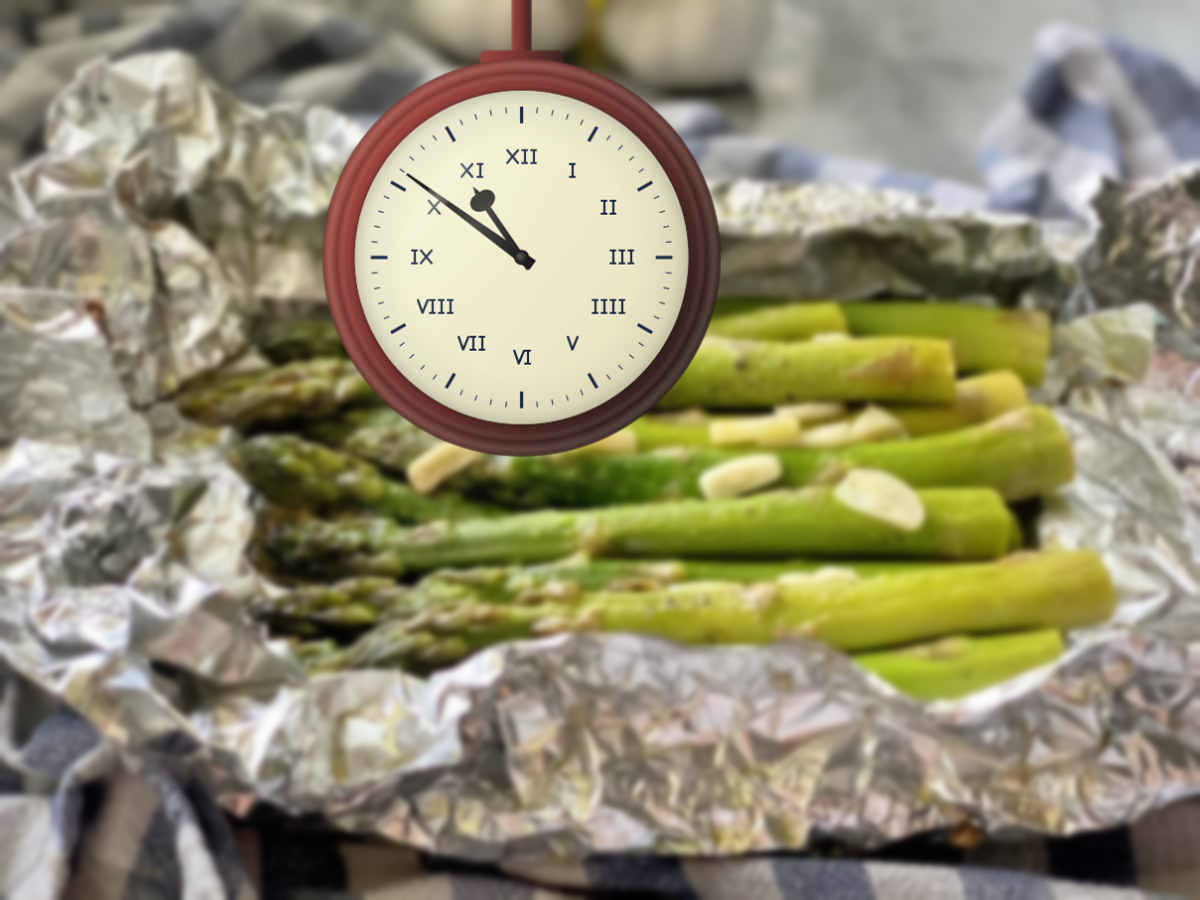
10:51
